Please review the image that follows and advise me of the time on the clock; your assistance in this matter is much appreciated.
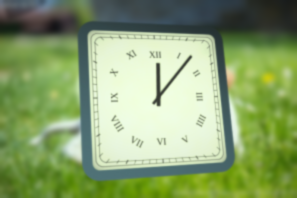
12:07
